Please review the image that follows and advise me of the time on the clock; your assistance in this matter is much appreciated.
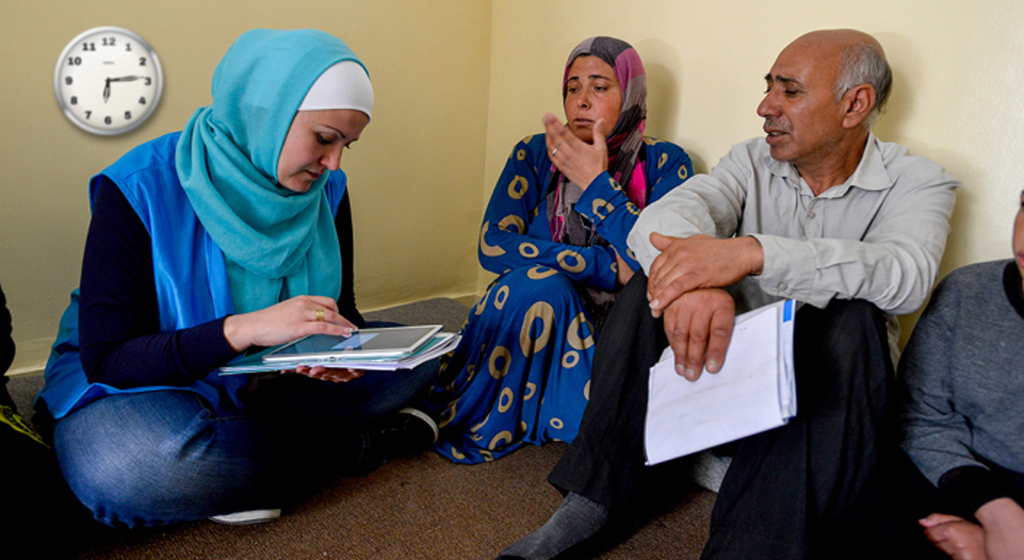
6:14
